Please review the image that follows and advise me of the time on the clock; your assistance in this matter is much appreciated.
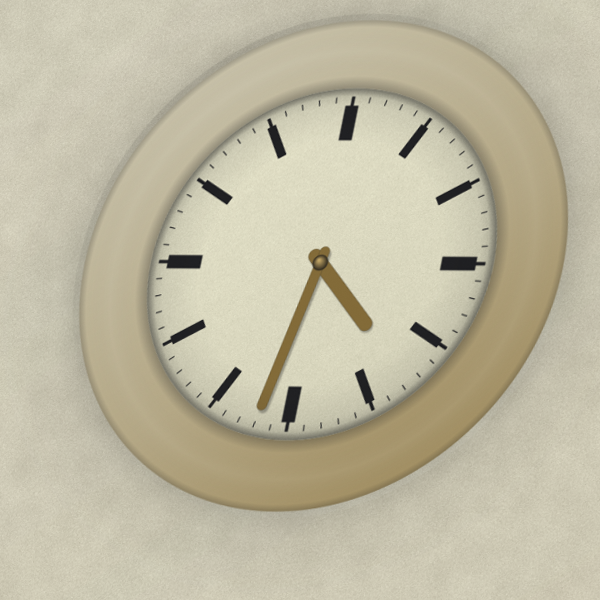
4:32
